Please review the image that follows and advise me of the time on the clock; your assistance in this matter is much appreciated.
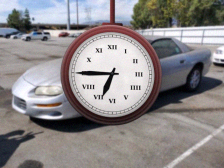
6:45
